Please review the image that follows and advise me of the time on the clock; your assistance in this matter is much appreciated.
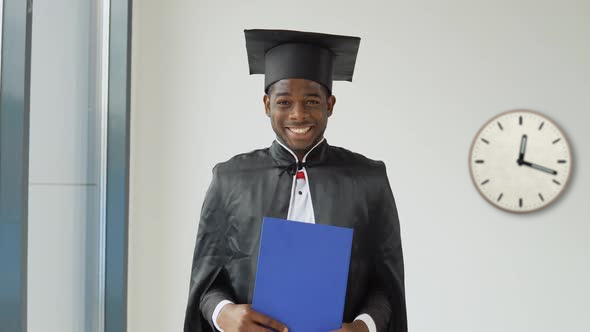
12:18
